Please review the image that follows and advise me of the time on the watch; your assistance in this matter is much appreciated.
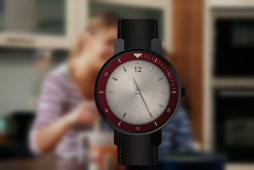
11:25
